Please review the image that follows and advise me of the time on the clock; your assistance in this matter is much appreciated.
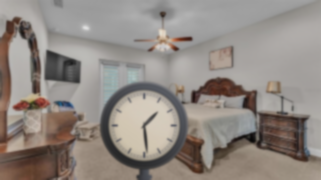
1:29
